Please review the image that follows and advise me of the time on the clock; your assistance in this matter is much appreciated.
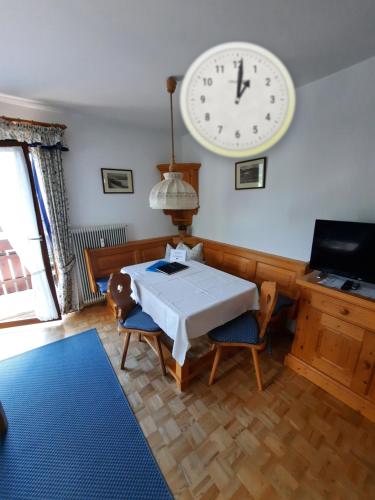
1:01
